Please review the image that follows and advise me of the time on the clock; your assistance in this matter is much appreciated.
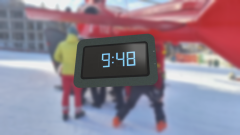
9:48
